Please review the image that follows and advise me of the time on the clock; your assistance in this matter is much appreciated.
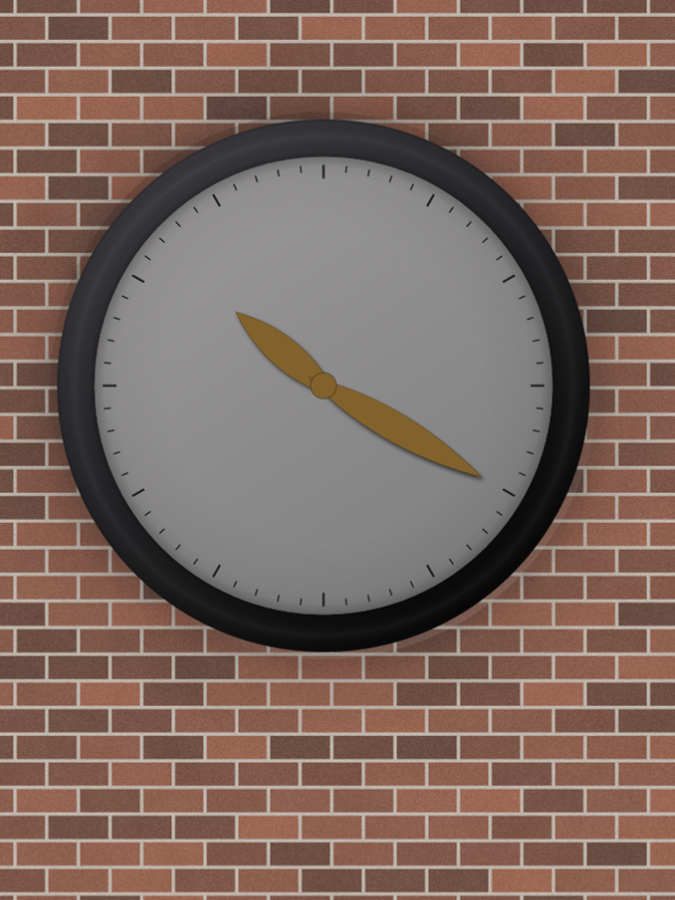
10:20
